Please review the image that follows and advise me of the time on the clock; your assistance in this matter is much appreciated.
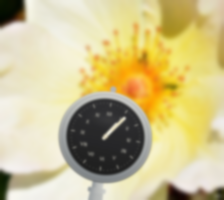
1:06
